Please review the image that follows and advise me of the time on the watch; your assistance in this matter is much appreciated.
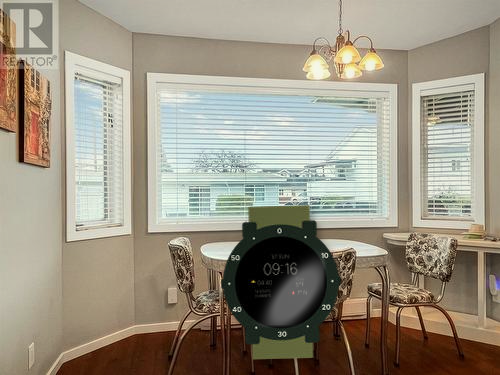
9:16
